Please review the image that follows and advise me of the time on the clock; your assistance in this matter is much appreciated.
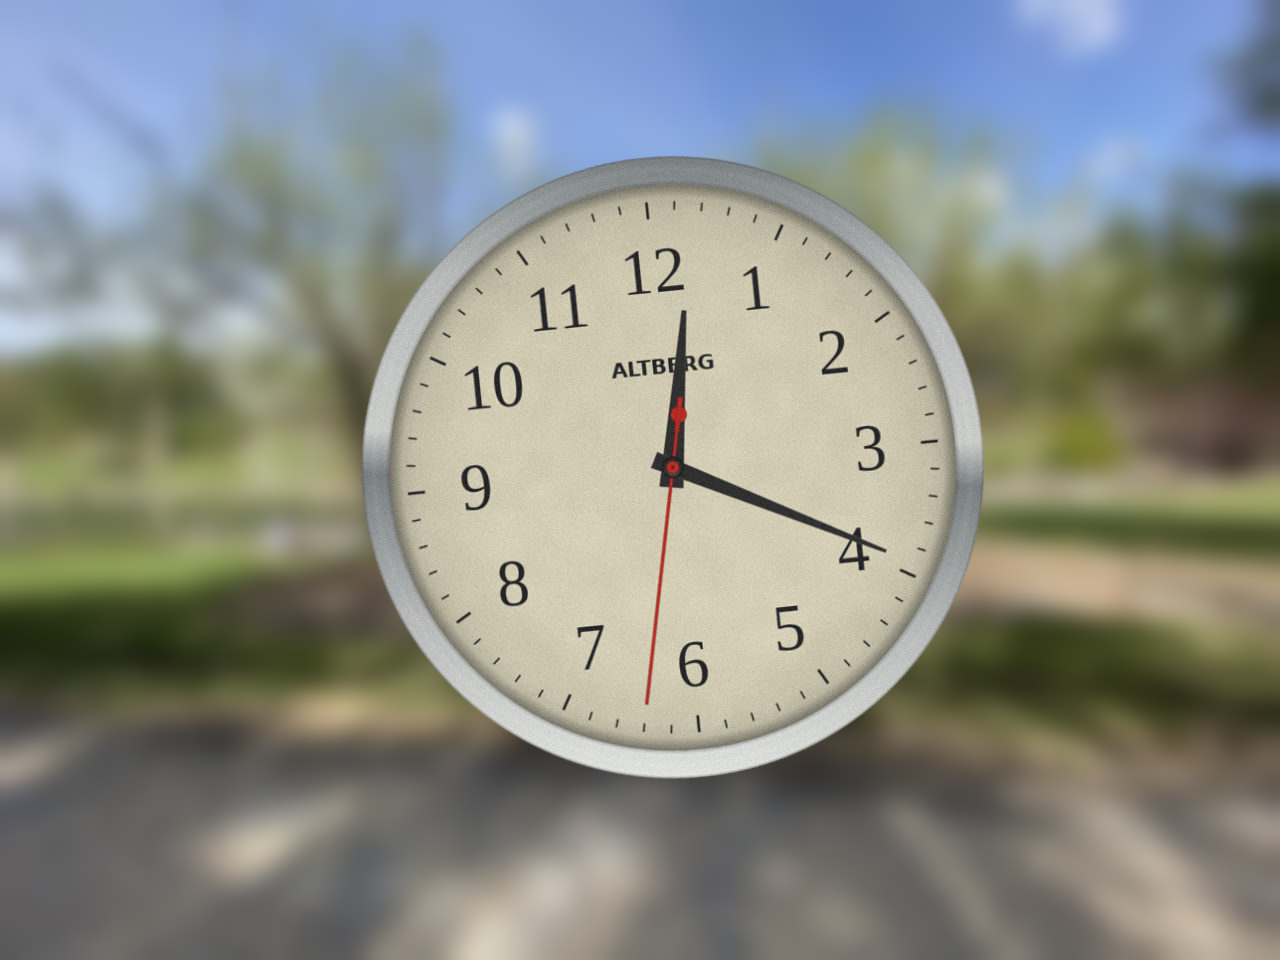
12:19:32
